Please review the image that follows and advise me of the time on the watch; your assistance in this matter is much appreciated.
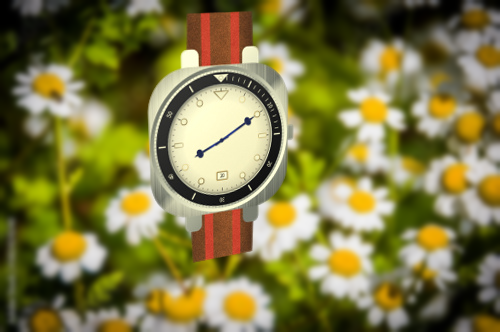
8:10
